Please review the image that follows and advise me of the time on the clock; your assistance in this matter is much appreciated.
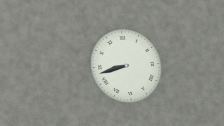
8:43
